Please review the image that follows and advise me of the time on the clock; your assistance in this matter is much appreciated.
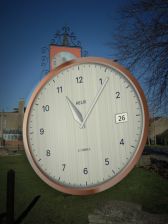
11:06
